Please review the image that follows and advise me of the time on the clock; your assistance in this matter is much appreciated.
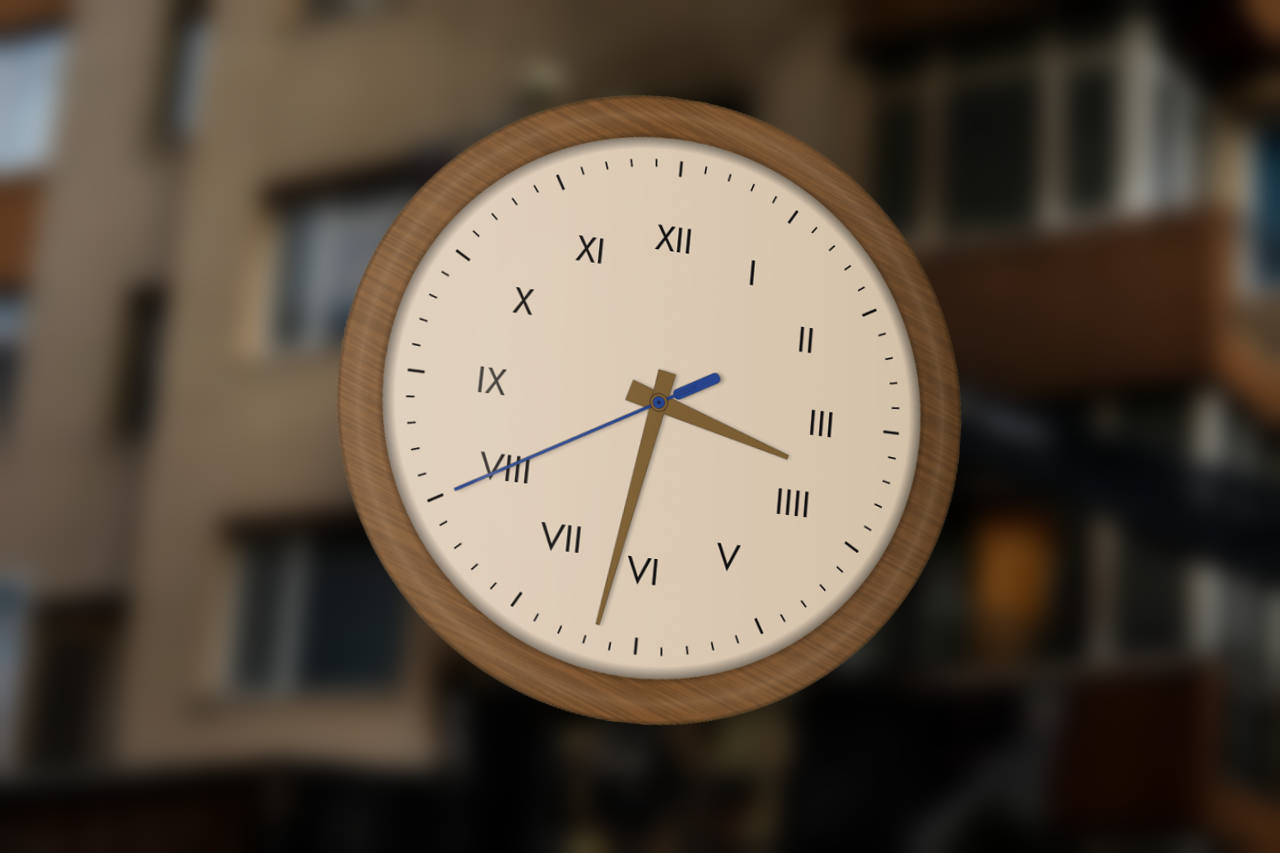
3:31:40
